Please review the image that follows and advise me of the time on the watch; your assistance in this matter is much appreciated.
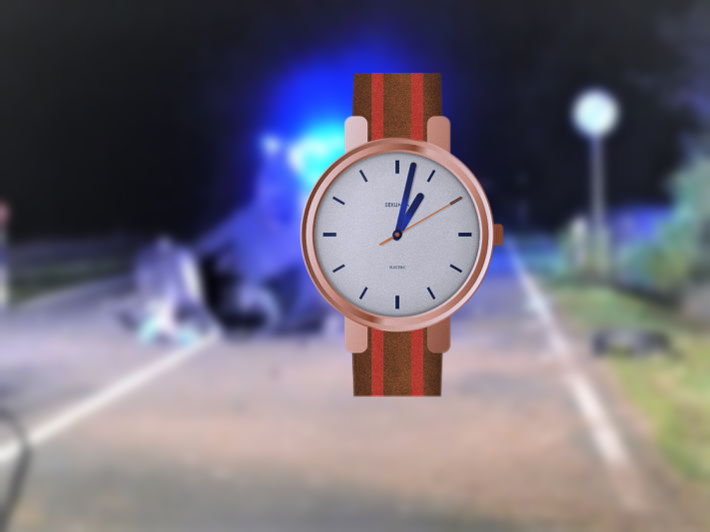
1:02:10
